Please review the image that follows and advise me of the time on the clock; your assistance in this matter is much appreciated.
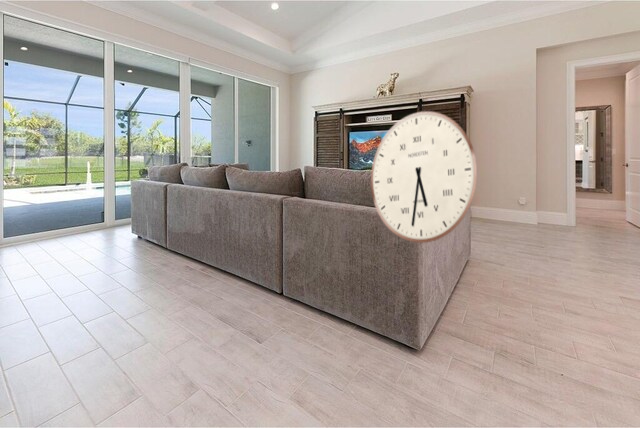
5:32
